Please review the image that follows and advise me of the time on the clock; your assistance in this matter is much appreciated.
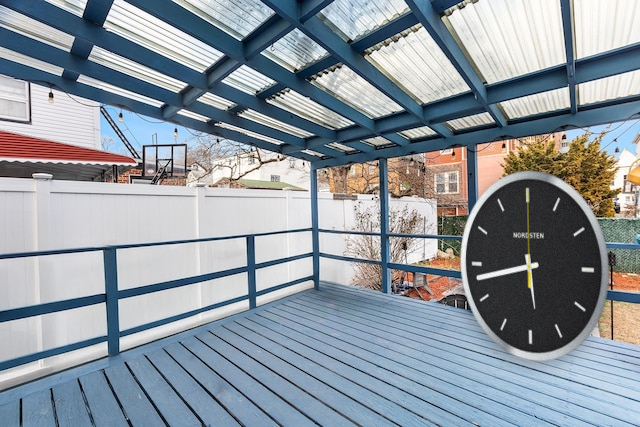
5:43:00
